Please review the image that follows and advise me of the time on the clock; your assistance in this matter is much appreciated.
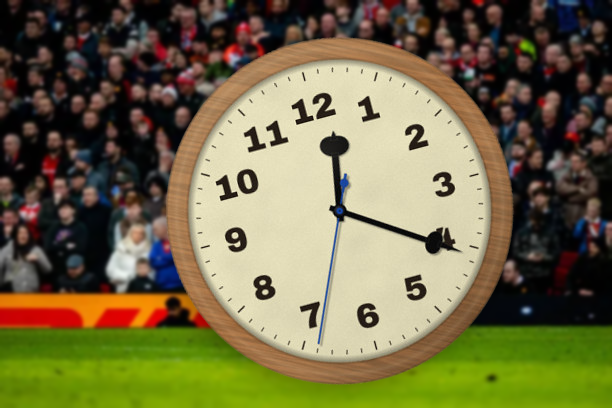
12:20:34
